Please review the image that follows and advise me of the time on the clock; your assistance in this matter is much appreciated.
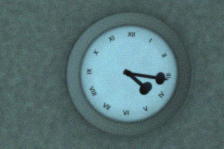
4:16
